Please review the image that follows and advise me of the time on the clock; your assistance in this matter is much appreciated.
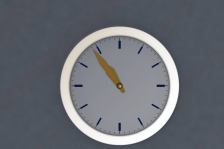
10:54
